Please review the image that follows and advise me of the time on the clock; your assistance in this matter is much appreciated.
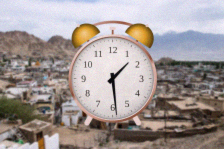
1:29
